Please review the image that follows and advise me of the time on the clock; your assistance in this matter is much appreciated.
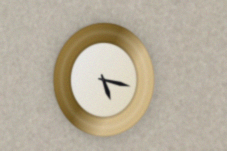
5:17
